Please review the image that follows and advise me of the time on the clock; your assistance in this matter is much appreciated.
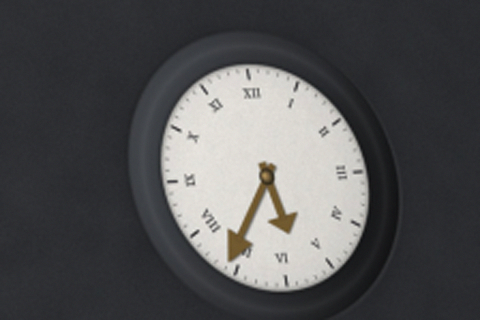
5:36
